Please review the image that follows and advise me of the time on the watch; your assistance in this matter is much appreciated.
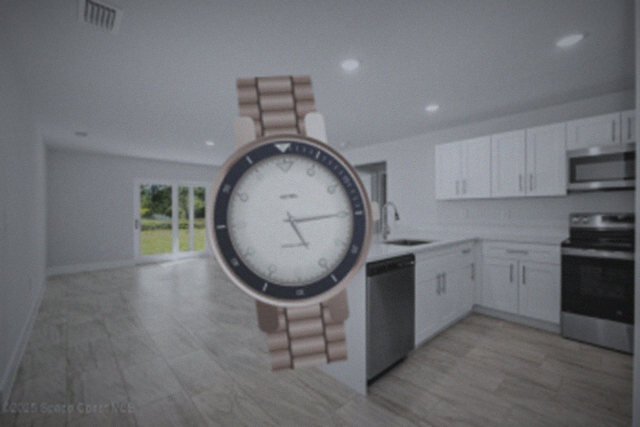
5:15
